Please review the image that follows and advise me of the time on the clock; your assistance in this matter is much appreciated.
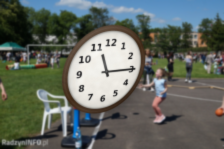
11:15
